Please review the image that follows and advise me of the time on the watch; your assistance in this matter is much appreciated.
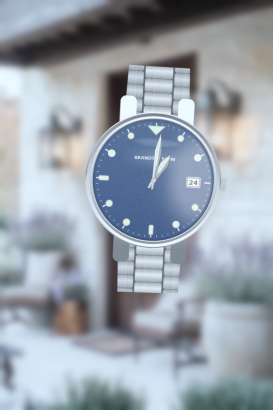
1:01
